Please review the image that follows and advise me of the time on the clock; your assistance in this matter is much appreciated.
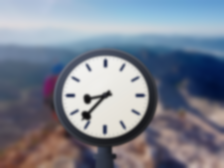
8:37
